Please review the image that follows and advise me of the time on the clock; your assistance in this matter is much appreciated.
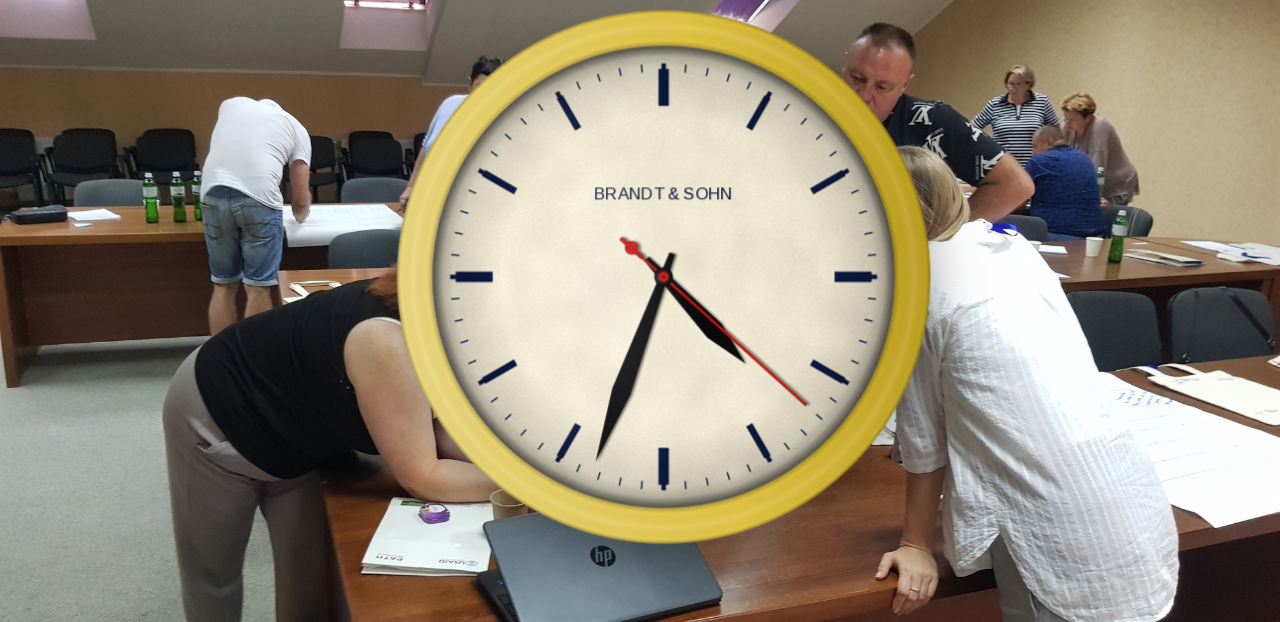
4:33:22
